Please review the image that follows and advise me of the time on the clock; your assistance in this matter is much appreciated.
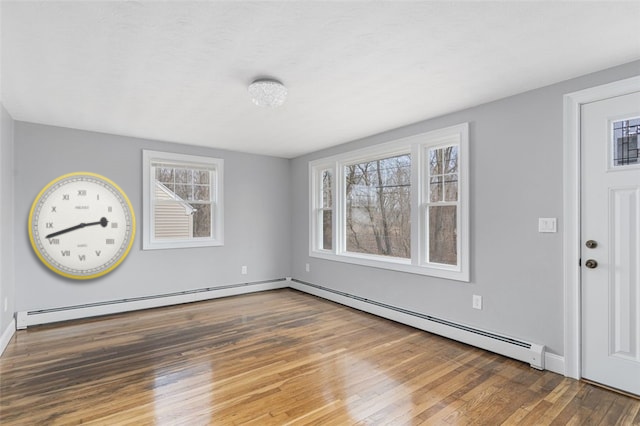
2:42
